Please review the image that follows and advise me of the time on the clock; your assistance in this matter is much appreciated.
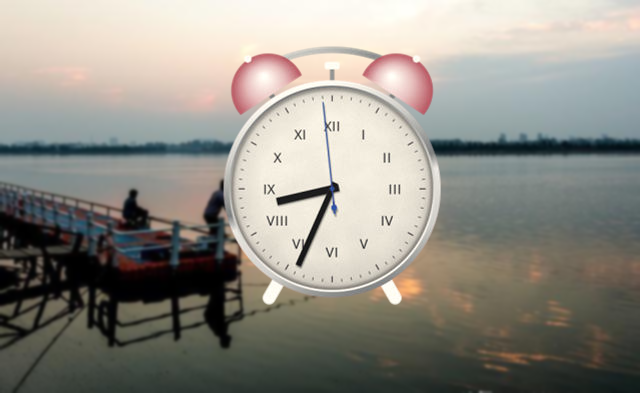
8:33:59
